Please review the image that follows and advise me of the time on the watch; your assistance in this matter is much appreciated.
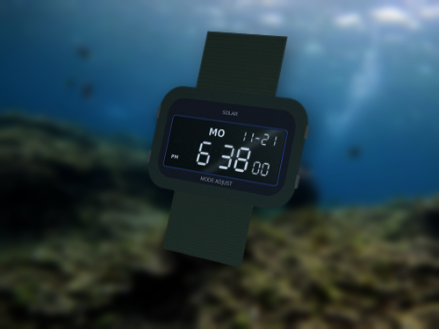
6:38:00
